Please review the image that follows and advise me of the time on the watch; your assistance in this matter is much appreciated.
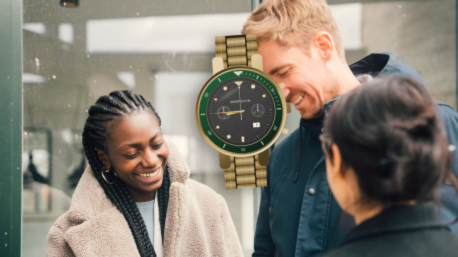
8:45
